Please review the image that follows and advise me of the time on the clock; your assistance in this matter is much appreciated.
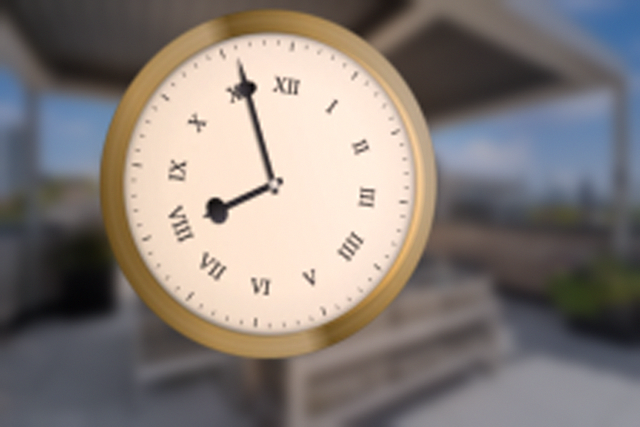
7:56
